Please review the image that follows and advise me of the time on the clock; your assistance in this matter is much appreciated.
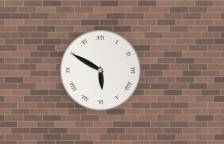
5:50
